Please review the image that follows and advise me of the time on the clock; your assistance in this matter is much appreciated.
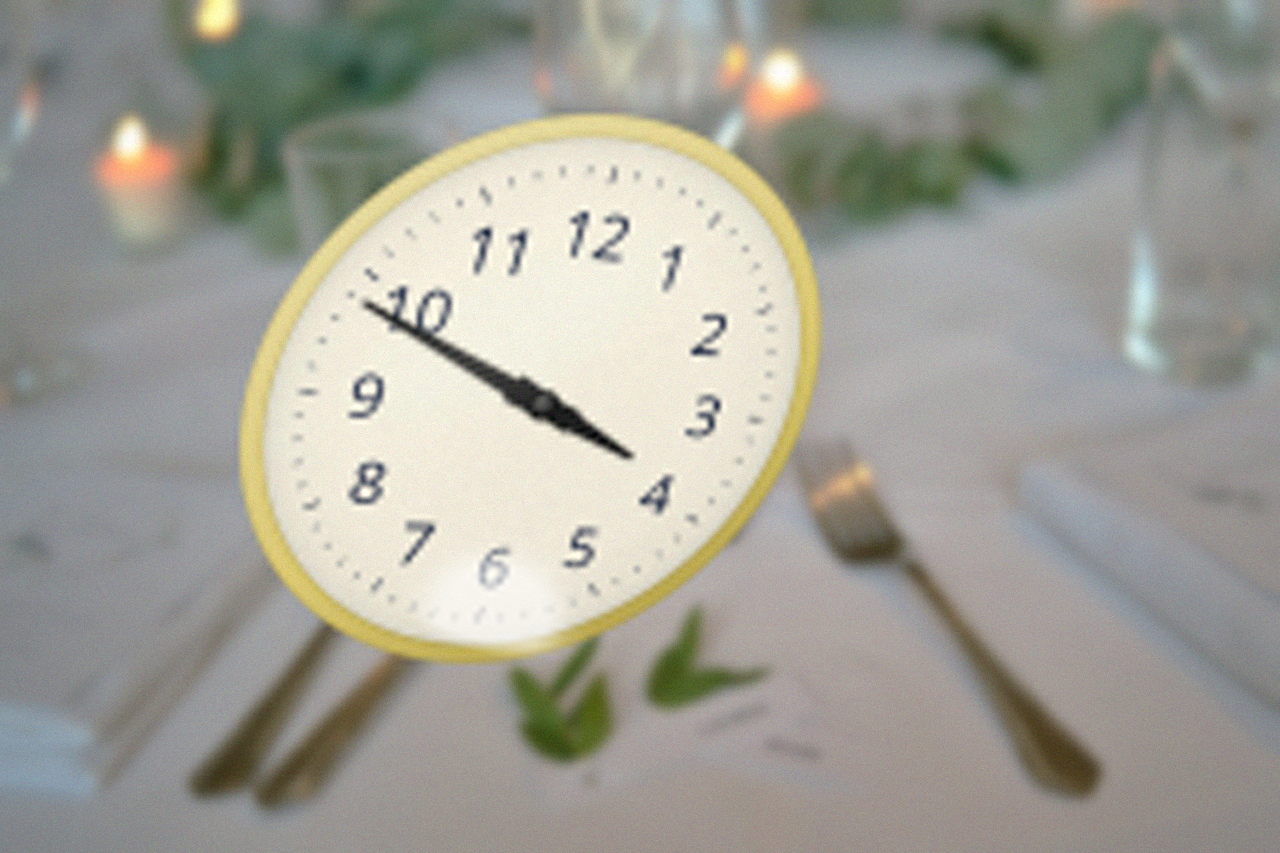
3:49
